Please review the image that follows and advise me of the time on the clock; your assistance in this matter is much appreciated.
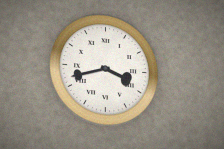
3:42
